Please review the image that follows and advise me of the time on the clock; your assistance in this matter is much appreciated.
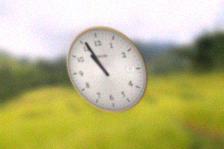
10:56
